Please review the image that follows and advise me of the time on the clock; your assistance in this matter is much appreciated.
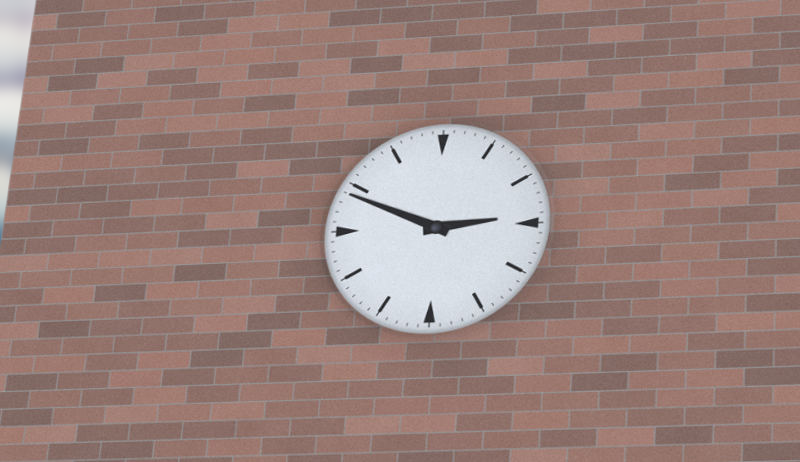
2:49
